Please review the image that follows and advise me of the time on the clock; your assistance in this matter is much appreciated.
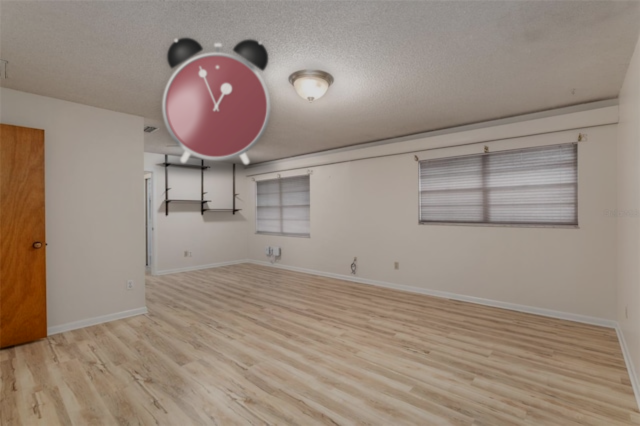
12:56
